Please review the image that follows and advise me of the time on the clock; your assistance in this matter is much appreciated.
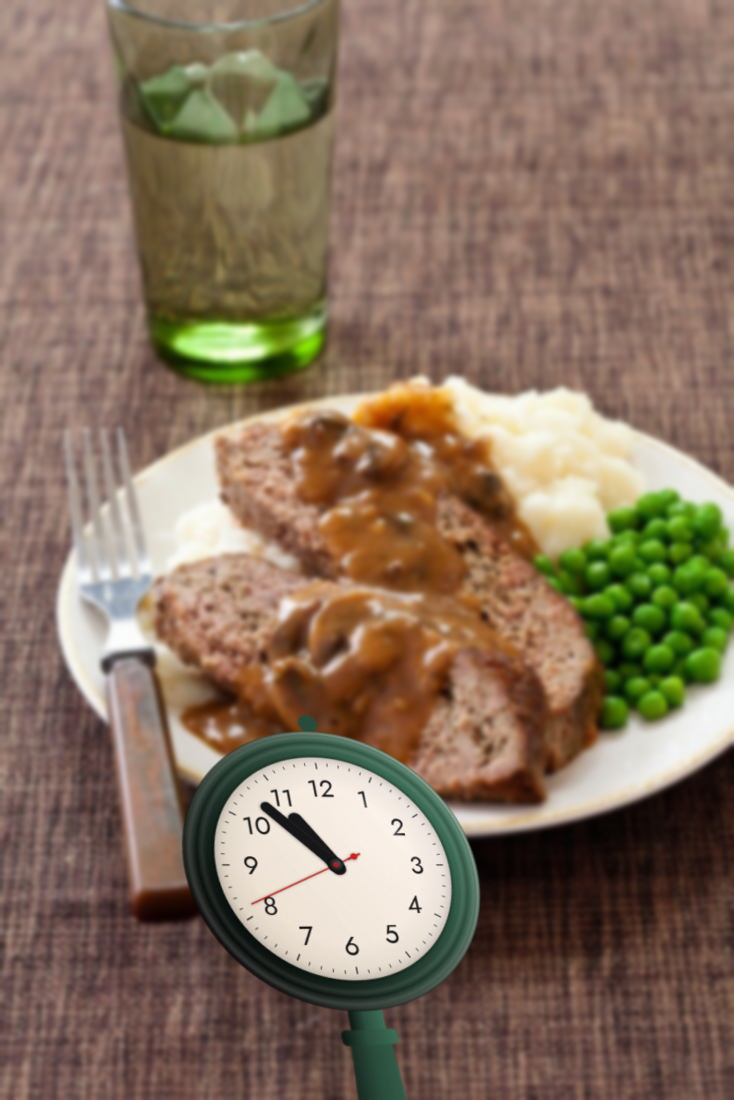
10:52:41
